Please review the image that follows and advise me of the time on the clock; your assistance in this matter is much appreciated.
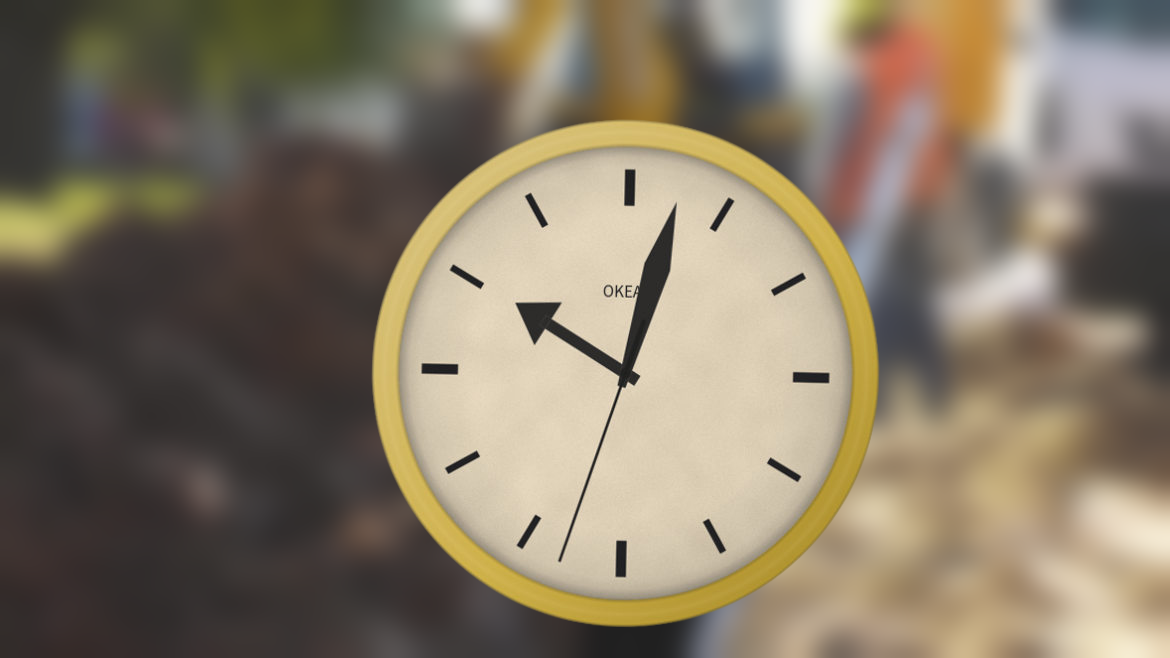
10:02:33
